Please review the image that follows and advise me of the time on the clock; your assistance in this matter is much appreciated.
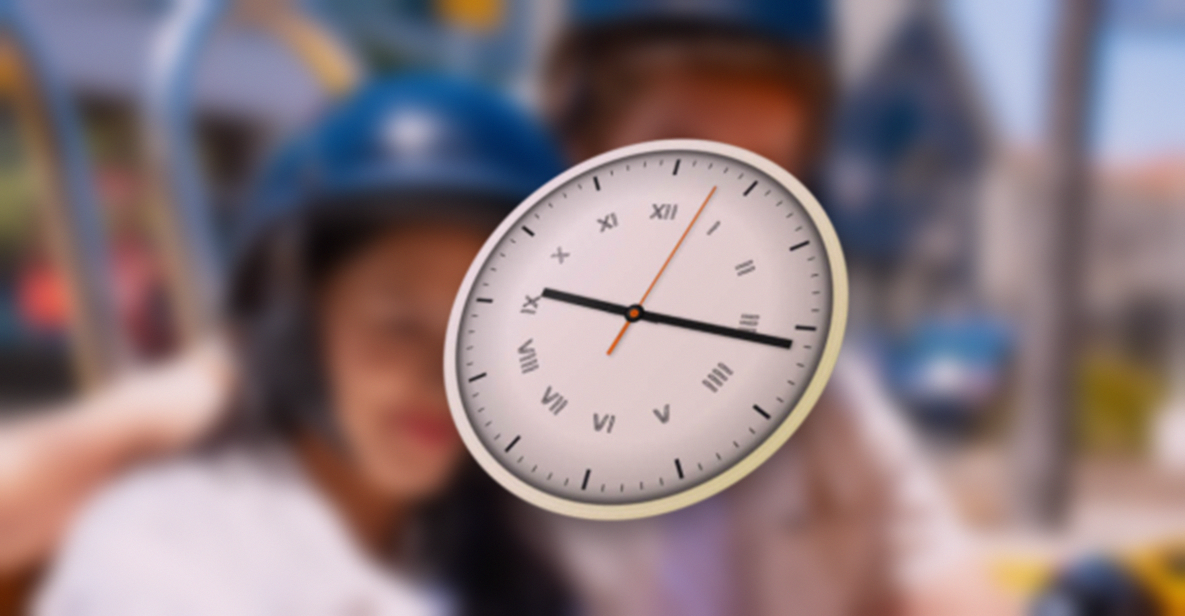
9:16:03
